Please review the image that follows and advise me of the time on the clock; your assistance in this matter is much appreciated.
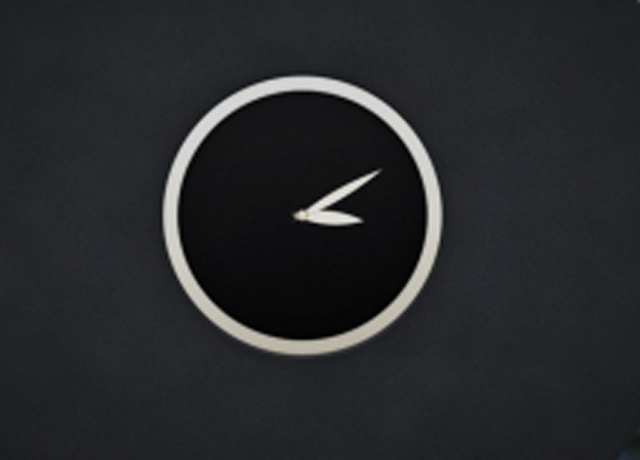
3:10
